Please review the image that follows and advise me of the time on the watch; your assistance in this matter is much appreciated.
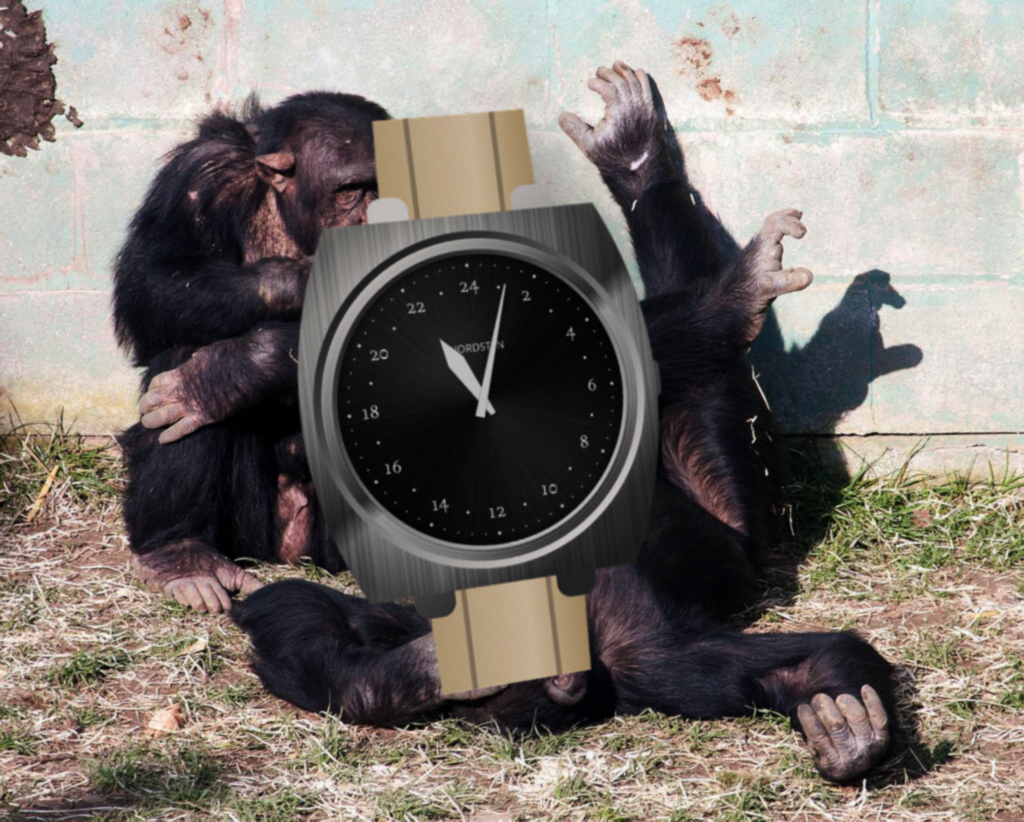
22:03
